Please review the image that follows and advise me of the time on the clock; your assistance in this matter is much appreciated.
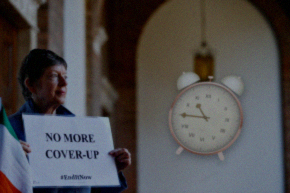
10:45
